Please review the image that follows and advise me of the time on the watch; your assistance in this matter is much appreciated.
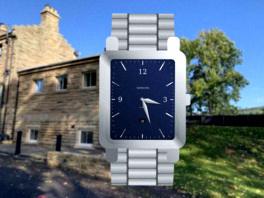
3:27
